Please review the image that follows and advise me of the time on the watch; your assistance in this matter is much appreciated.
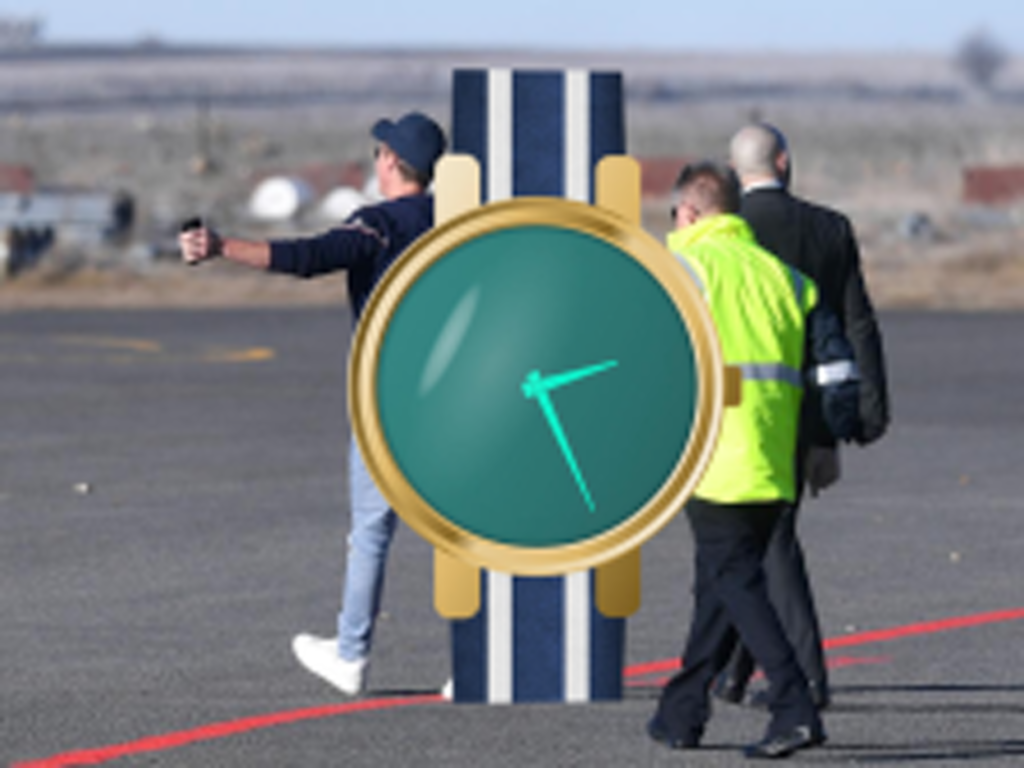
2:26
